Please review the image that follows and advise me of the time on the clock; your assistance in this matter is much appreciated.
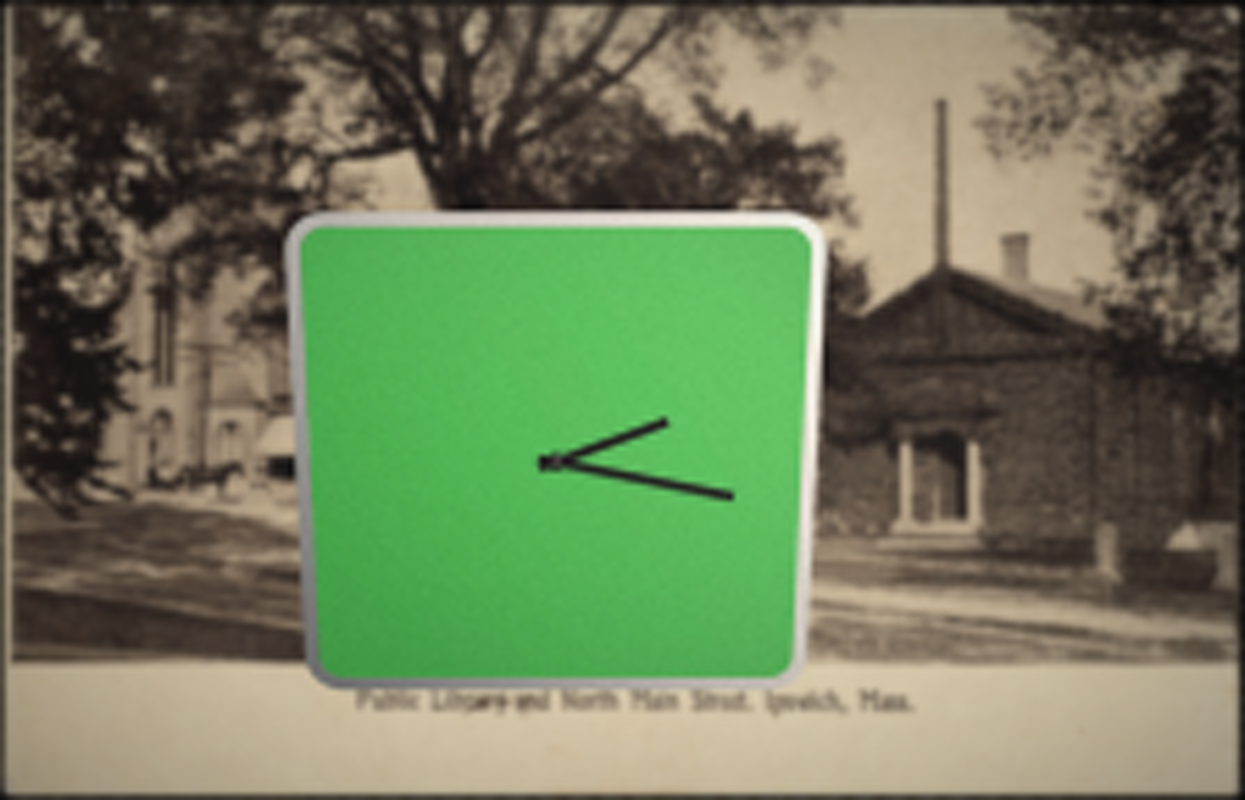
2:17
